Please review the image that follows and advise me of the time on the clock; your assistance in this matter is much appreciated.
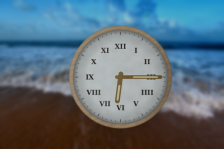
6:15
